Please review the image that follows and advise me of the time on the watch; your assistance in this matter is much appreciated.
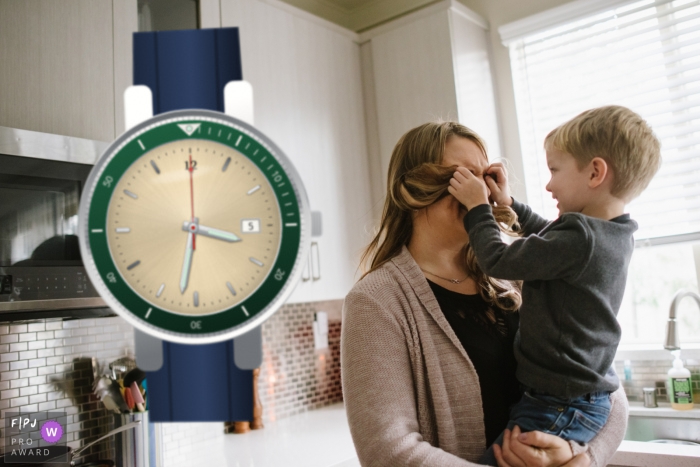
3:32:00
